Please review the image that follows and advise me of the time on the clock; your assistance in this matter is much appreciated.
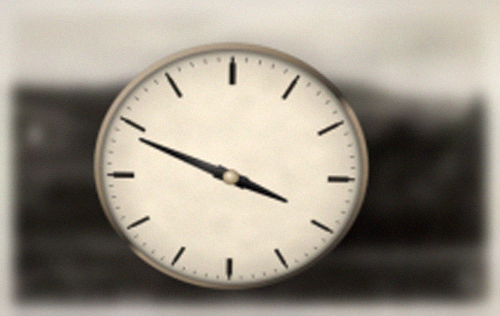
3:49
